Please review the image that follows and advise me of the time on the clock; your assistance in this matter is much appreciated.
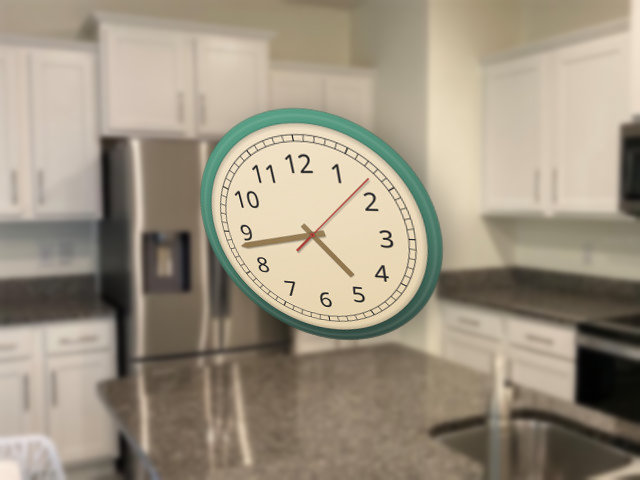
4:43:08
